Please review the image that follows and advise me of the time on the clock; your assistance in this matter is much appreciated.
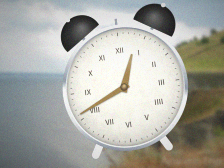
12:41
